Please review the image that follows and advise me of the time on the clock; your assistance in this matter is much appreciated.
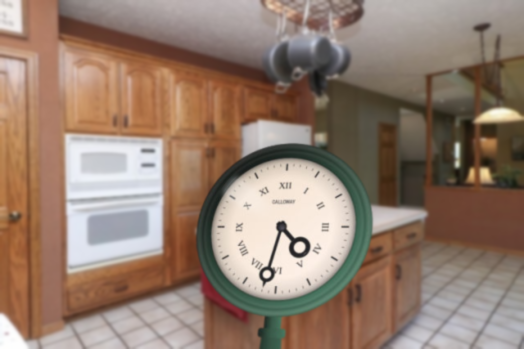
4:32
